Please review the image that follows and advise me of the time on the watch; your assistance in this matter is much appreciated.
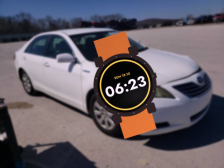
6:23
